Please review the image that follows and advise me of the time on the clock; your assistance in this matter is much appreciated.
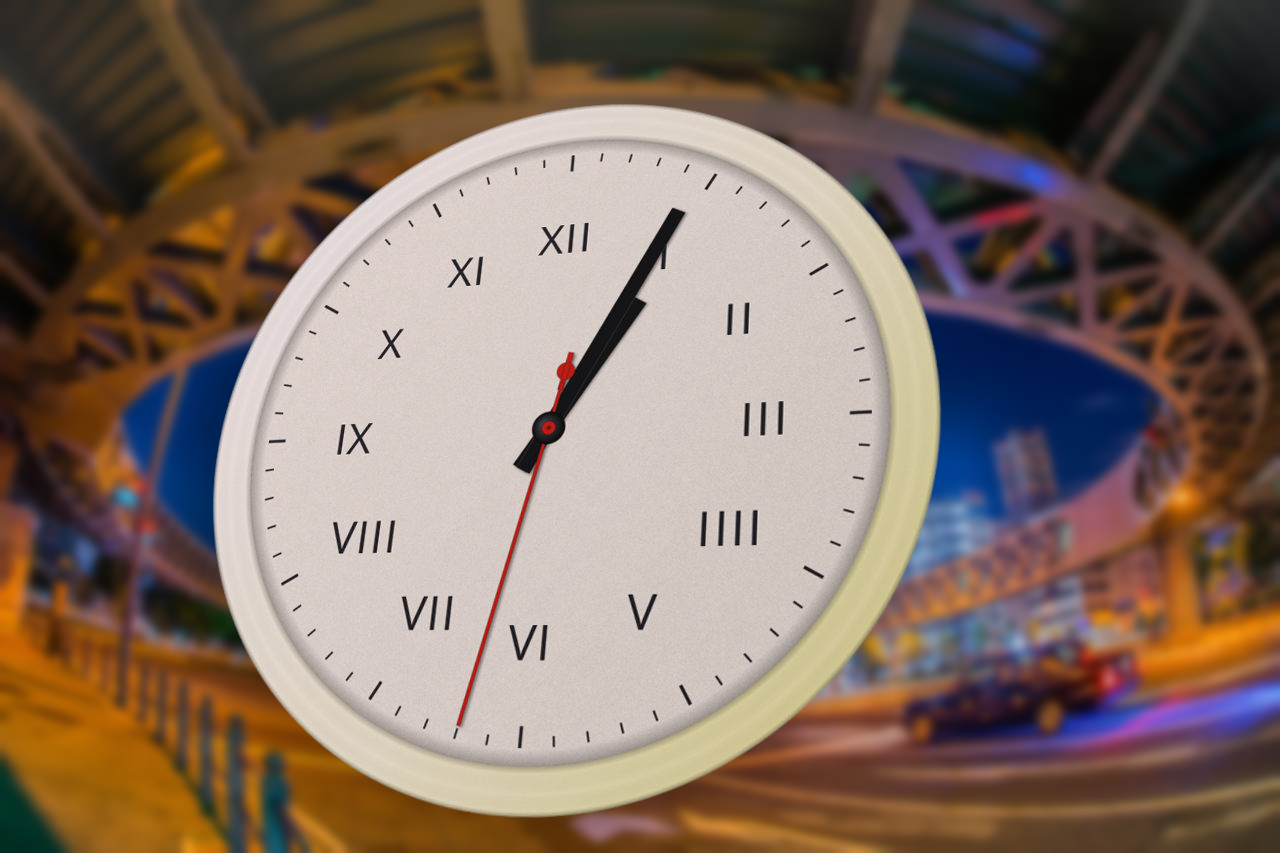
1:04:32
